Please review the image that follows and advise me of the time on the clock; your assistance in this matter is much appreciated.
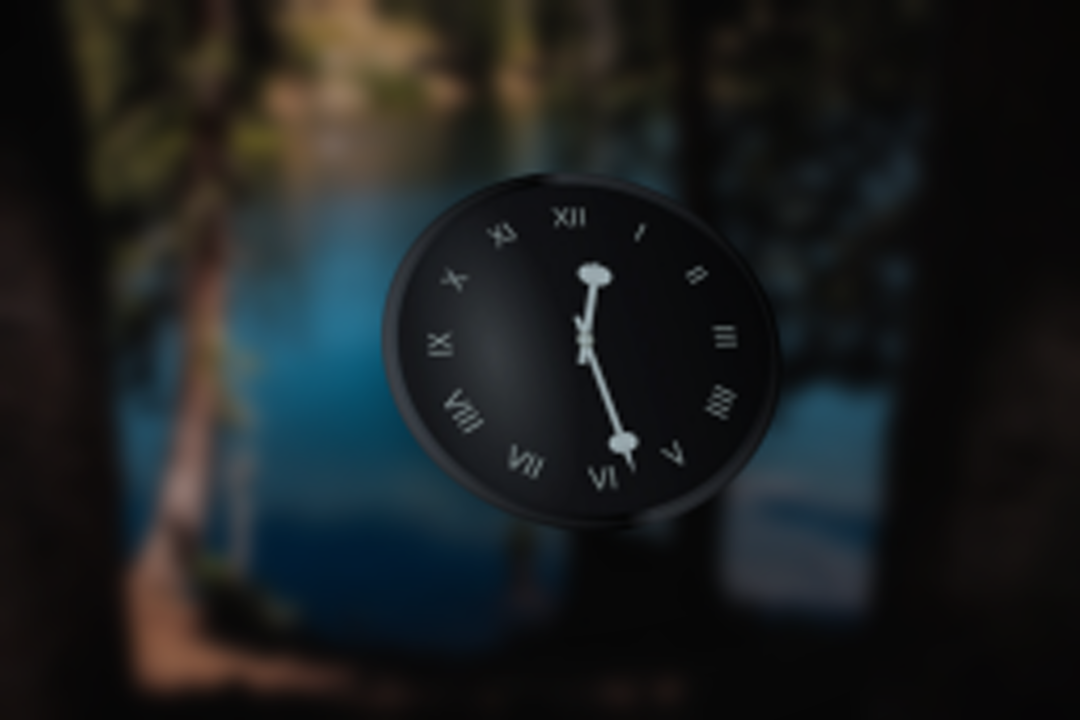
12:28
